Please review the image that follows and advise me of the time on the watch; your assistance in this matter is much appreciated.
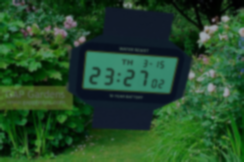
23:27
